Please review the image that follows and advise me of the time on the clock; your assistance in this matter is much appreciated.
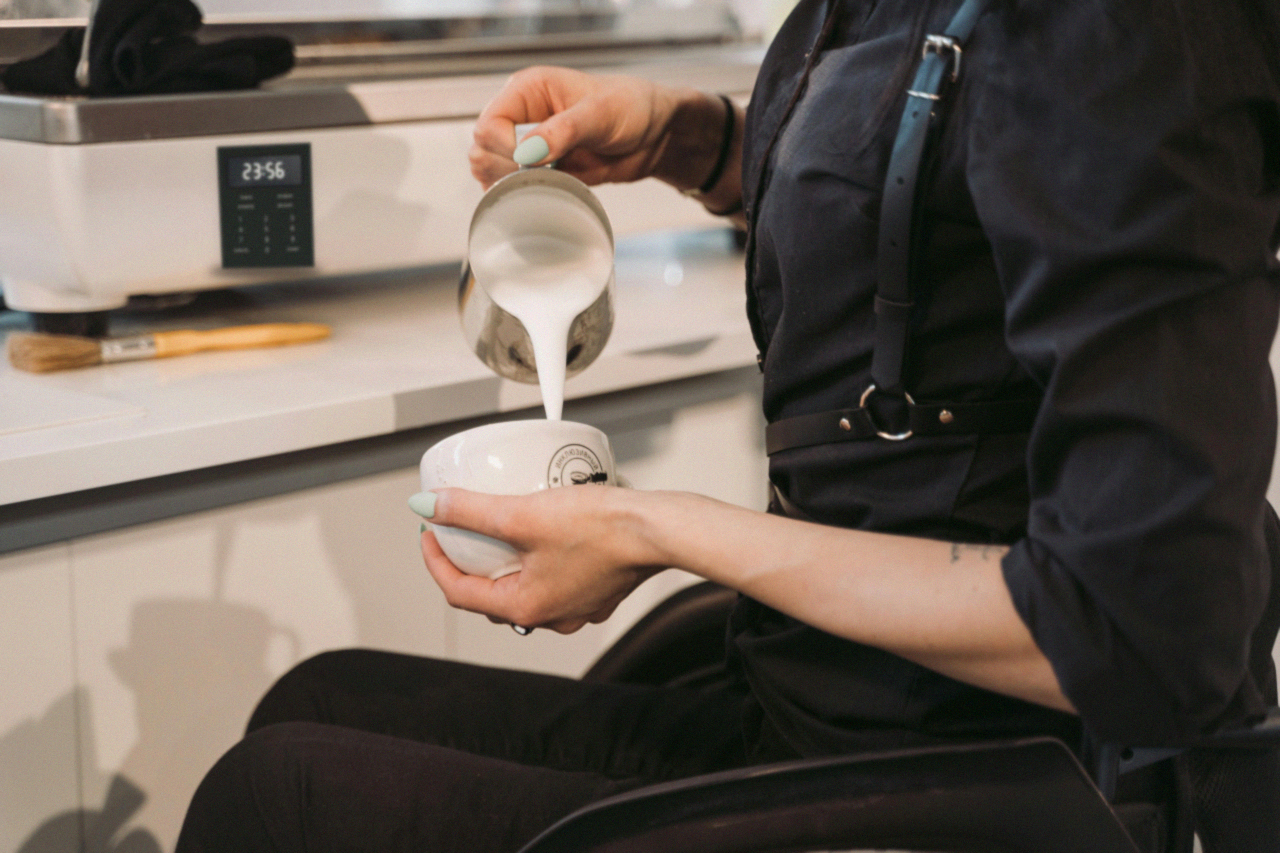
23:56
